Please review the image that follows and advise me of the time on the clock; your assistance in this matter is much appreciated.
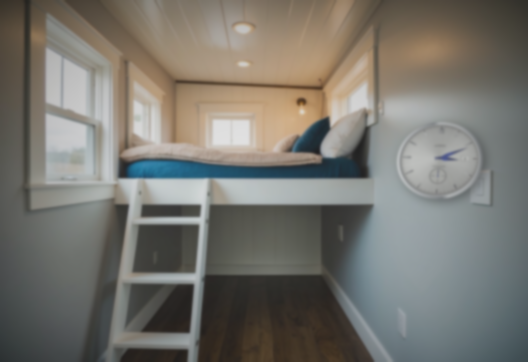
3:11
